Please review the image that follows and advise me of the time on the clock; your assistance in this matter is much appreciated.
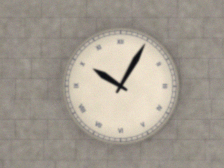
10:05
